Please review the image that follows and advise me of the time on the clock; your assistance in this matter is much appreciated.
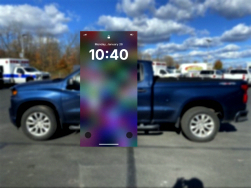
10:40
